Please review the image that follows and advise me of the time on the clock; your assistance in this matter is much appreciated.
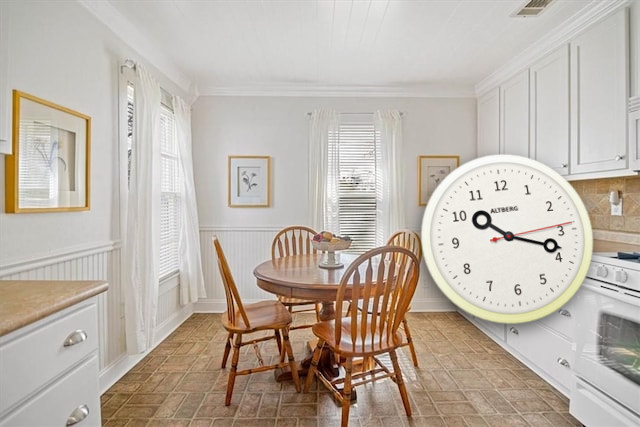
10:18:14
